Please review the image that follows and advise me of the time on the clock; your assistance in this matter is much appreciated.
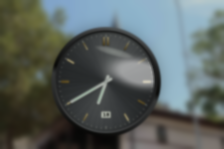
6:40
